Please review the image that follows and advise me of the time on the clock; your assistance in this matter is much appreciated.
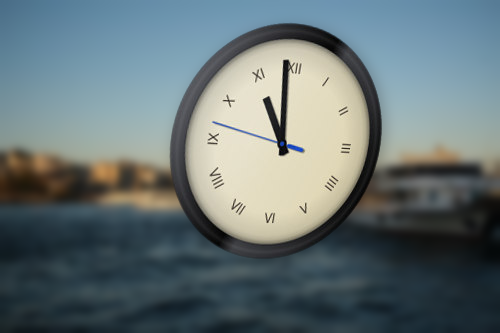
10:58:47
